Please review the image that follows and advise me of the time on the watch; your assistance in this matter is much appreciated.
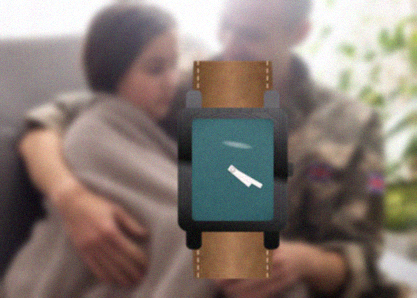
4:20
